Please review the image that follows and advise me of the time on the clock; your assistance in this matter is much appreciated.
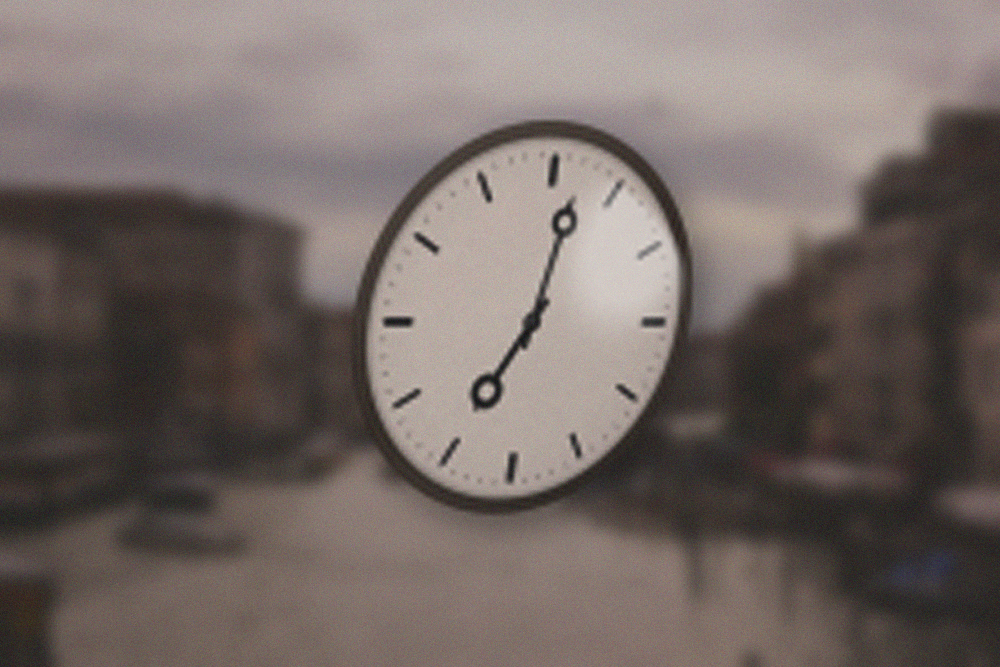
7:02
